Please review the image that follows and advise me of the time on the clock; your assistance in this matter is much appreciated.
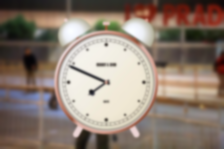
7:49
